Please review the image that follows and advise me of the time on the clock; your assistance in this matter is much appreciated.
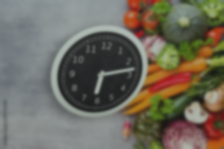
6:13
